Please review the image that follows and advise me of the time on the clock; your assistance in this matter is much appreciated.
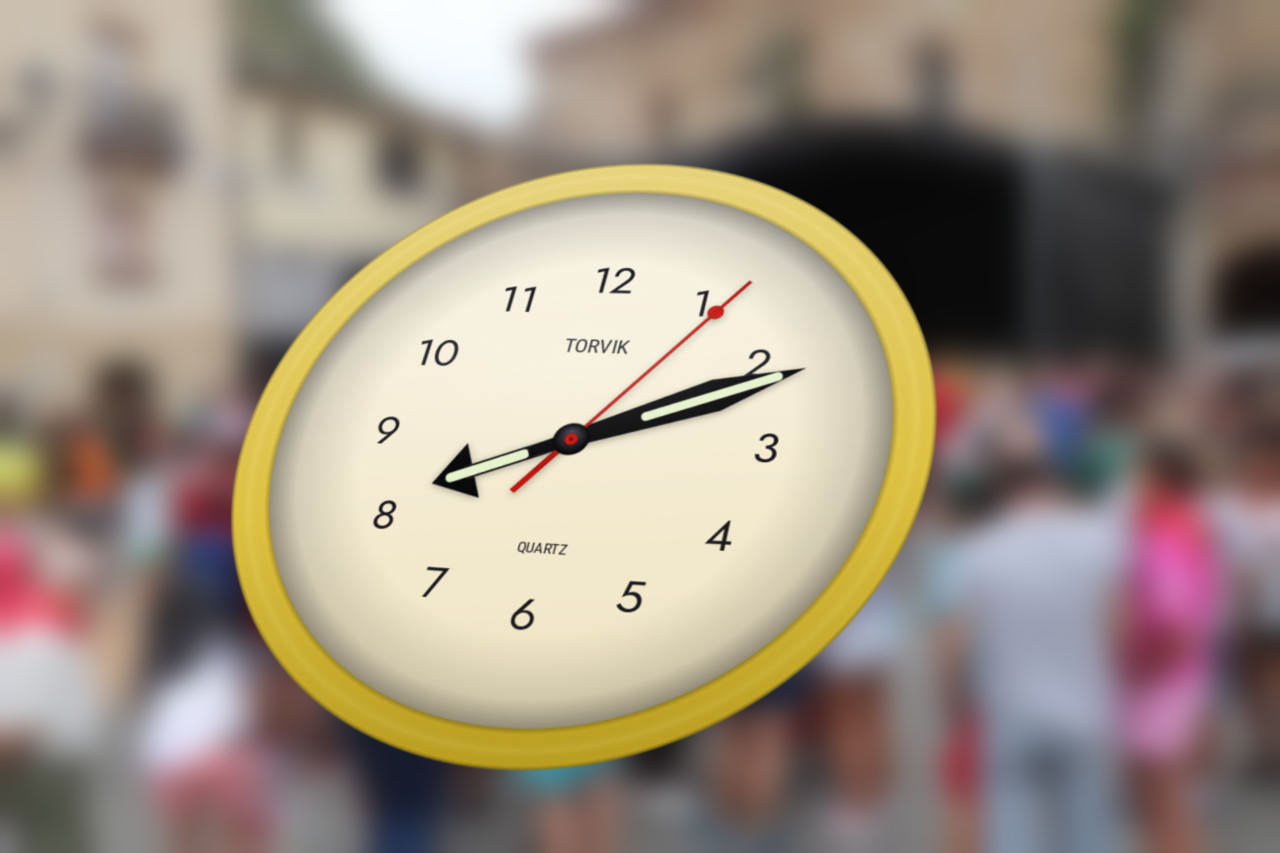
8:11:06
